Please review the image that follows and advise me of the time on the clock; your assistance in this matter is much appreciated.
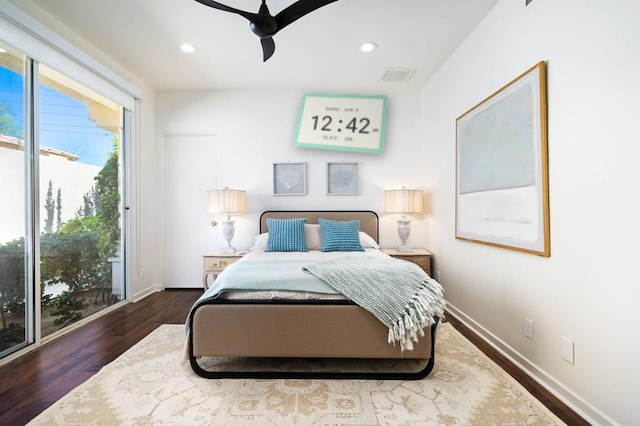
12:42
